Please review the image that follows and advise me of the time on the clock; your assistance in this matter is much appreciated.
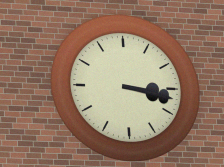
3:17
